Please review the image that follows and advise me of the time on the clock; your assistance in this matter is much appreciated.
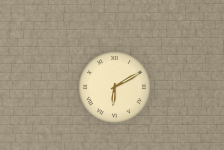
6:10
